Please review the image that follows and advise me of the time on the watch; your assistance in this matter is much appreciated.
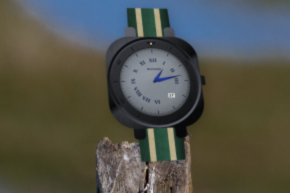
1:13
